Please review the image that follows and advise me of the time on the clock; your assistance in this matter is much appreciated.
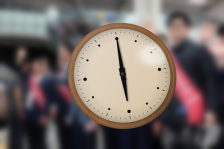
6:00
